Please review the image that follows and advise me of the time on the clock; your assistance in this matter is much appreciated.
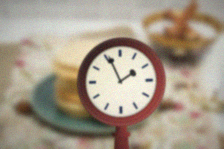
1:56
